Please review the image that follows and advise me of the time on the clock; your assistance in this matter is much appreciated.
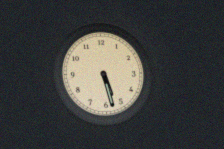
5:28
